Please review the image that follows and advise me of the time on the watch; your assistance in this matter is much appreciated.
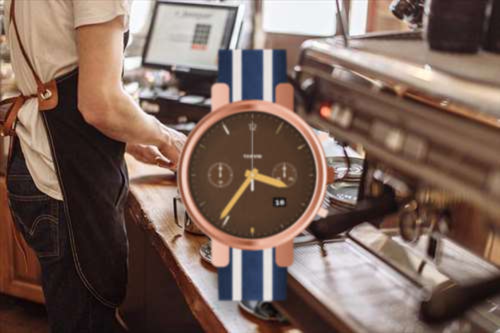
3:36
